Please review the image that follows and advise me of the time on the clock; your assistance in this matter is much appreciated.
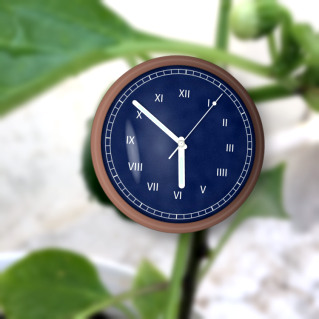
5:51:06
